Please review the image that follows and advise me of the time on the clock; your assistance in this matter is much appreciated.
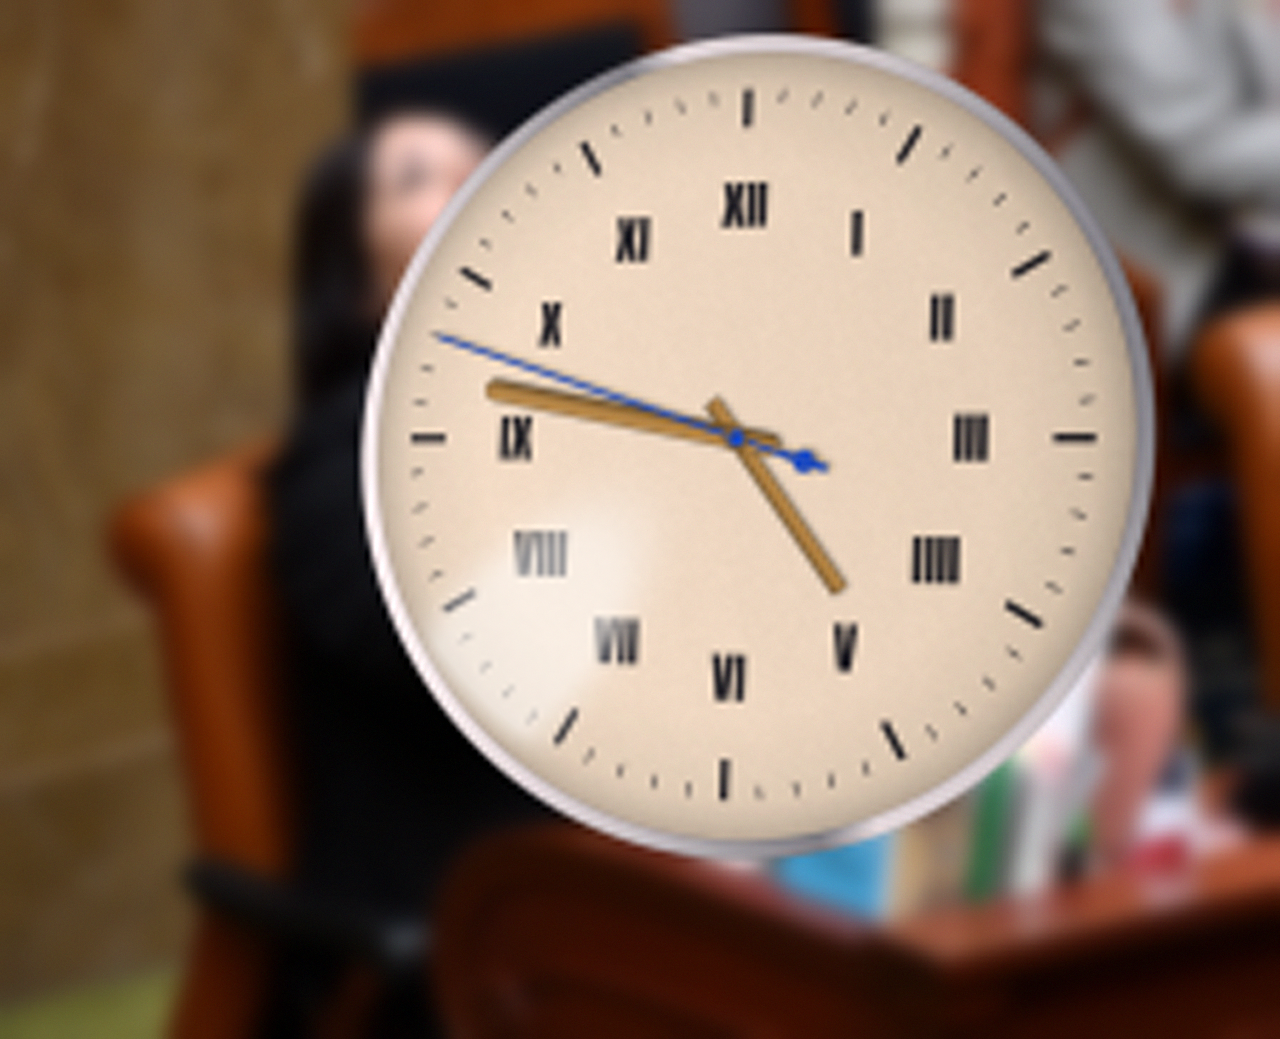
4:46:48
